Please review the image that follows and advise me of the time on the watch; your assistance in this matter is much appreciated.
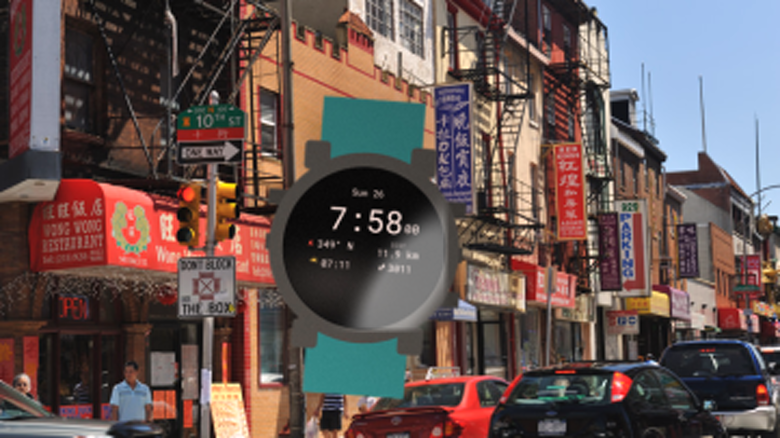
7:58
